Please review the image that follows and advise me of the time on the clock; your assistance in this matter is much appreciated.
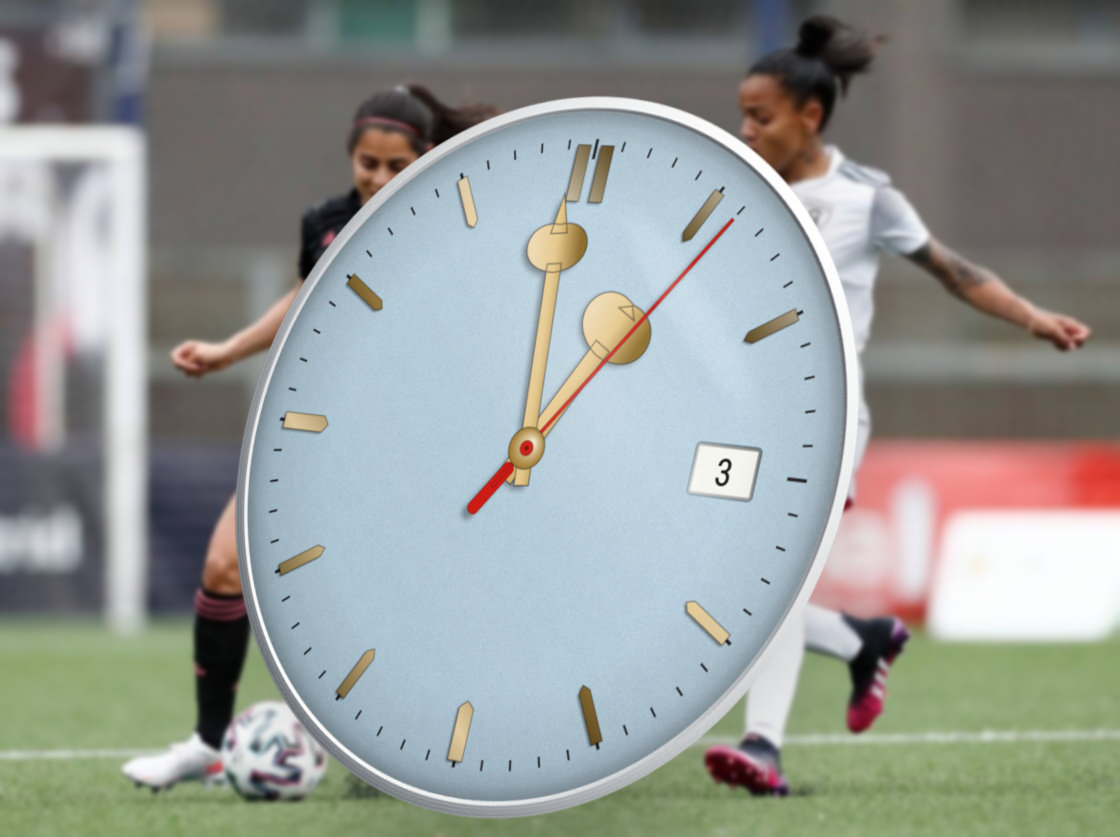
12:59:06
